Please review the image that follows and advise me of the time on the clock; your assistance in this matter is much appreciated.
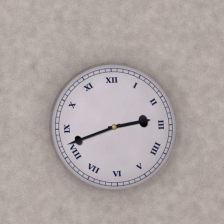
2:42
